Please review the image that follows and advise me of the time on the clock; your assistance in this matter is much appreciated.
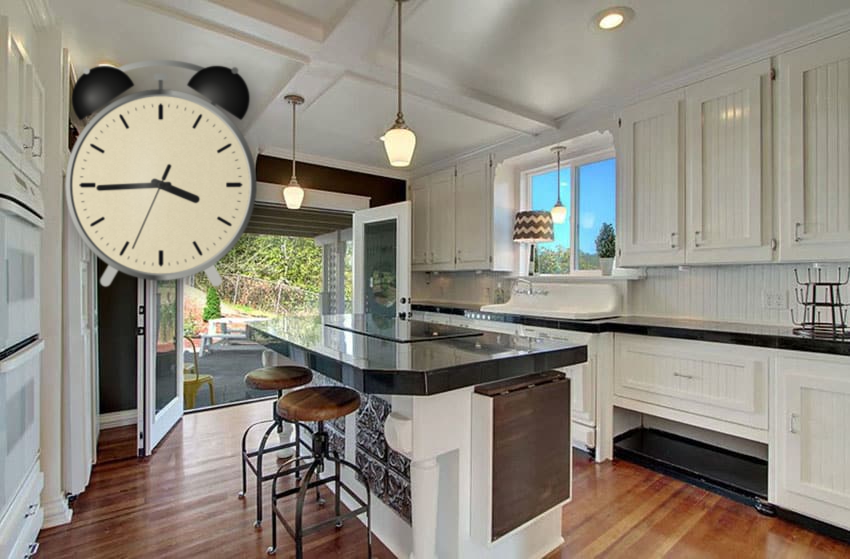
3:44:34
